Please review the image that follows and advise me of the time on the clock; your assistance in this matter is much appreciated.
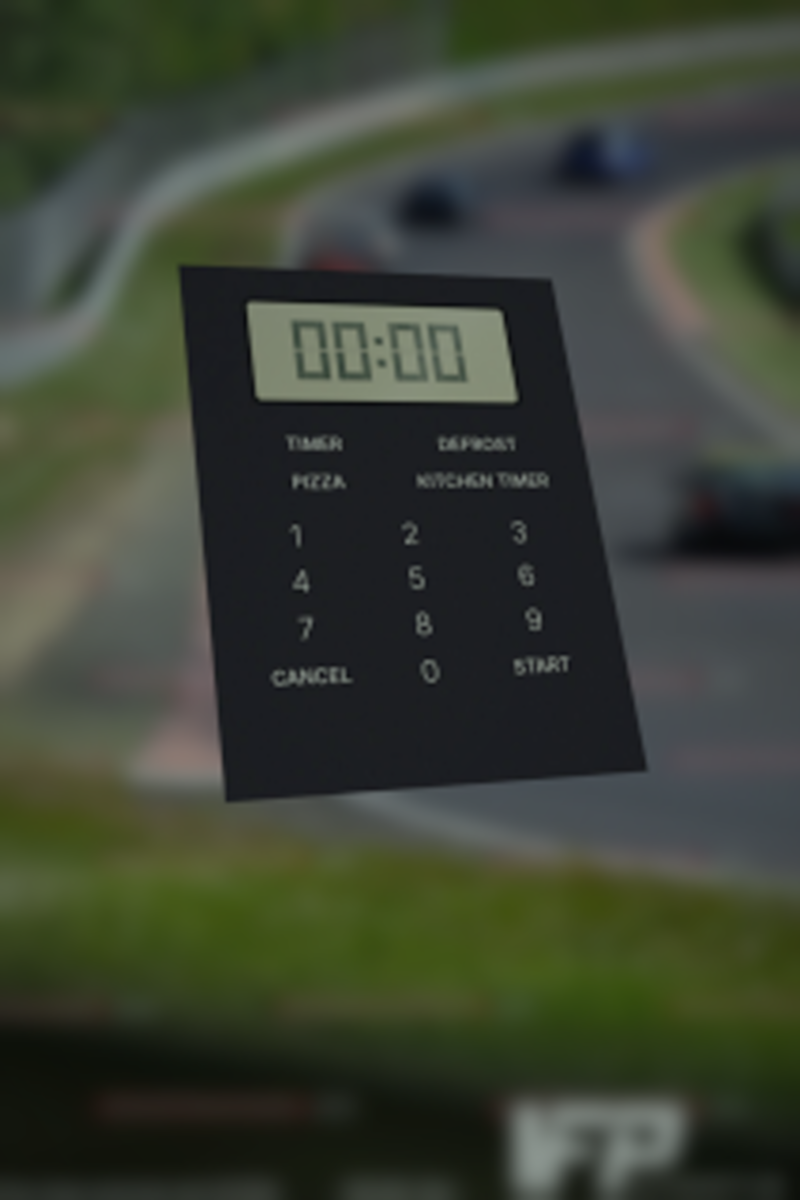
0:00
